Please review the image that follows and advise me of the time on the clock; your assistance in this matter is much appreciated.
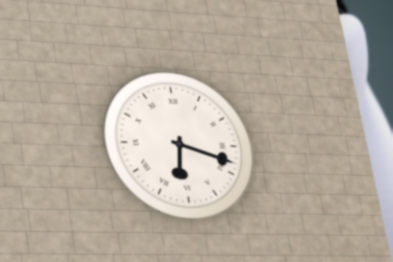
6:18
